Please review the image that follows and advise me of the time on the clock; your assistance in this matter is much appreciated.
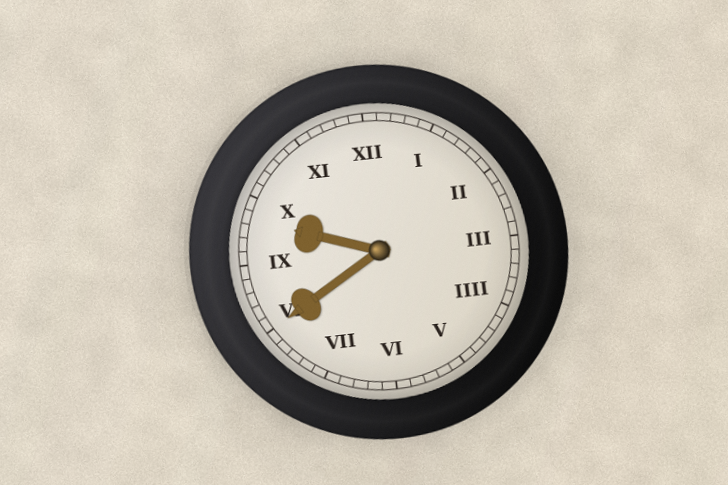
9:40
